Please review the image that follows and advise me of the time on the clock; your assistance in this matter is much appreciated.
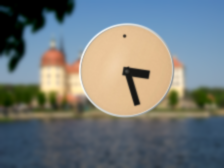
3:28
